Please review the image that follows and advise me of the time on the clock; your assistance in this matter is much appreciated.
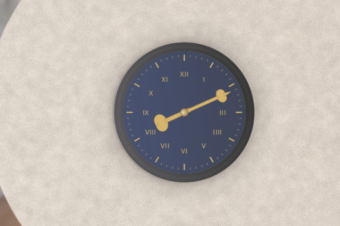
8:11
